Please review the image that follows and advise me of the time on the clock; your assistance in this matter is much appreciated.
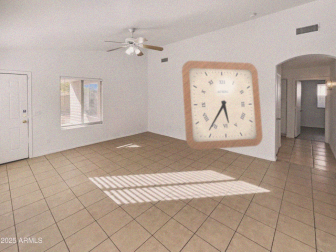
5:36
